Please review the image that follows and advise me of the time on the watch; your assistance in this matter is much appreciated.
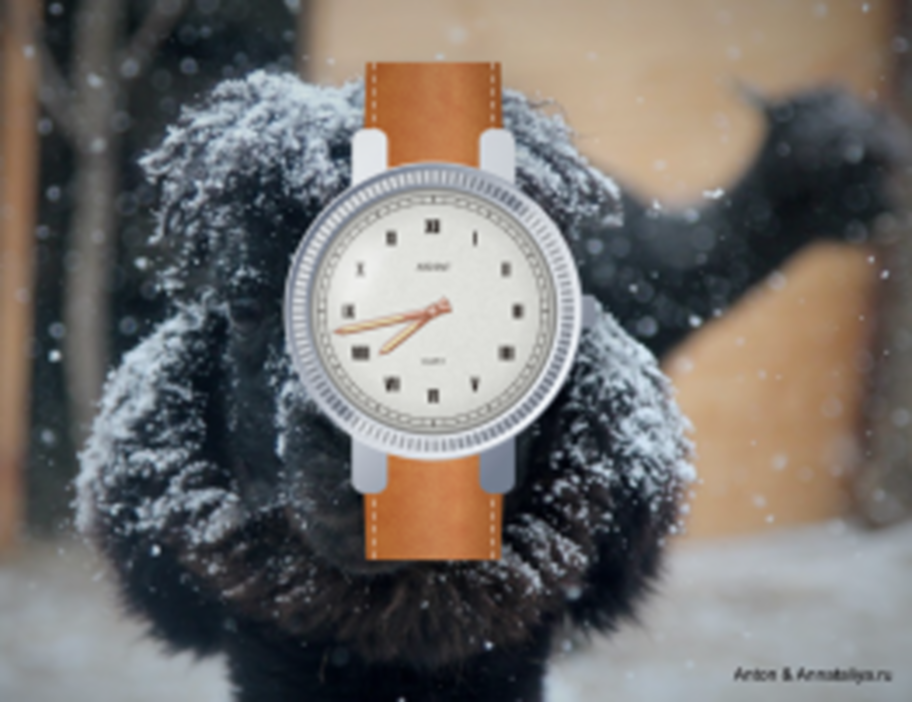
7:43
